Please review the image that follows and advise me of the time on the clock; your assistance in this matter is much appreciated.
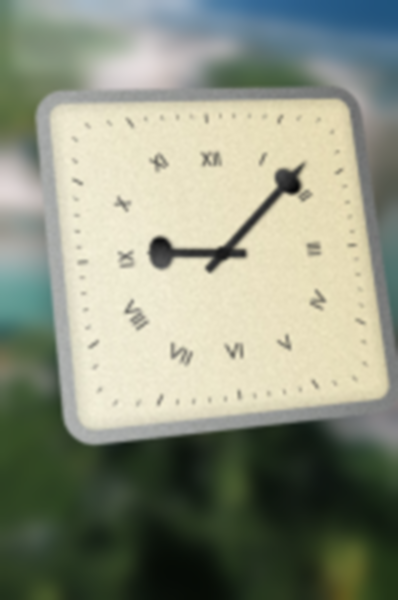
9:08
